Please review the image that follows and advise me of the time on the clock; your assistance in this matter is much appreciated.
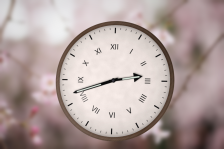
2:42
